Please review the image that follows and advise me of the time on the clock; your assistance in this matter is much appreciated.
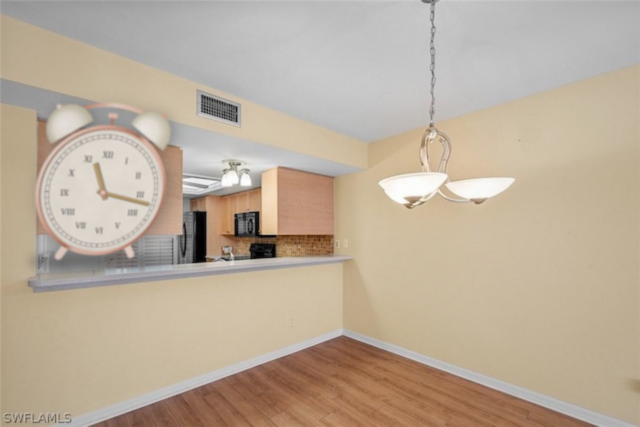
11:17
